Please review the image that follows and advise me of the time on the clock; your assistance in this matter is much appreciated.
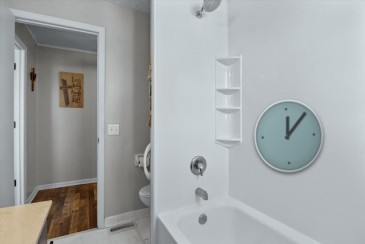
12:07
